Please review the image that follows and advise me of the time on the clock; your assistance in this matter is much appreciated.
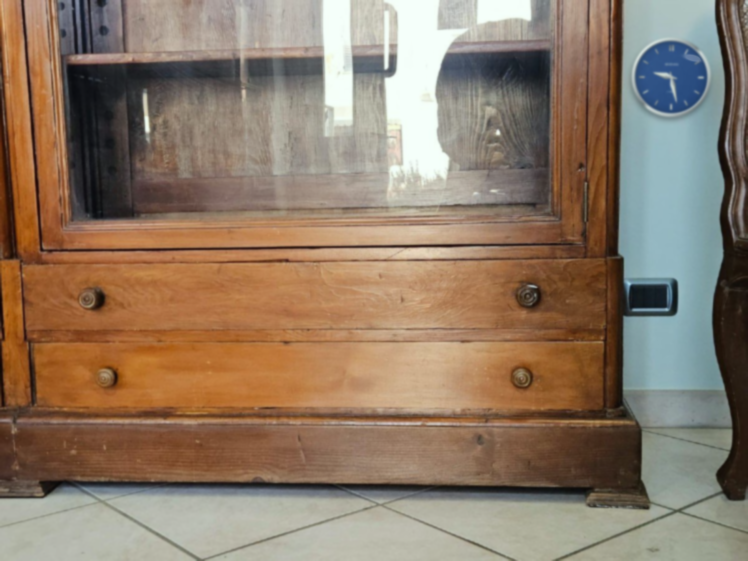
9:28
